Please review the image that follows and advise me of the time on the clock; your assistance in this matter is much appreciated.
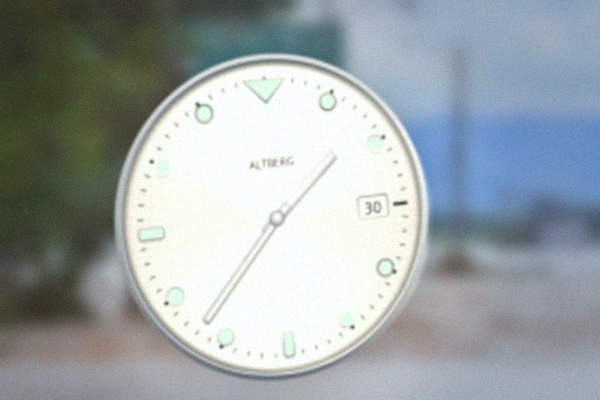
1:37
